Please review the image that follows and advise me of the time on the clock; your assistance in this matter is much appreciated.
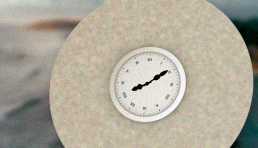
8:09
